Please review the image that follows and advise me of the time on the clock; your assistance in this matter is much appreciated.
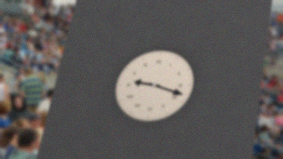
9:18
